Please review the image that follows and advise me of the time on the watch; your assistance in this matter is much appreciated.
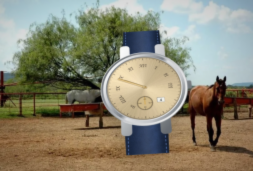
9:49
